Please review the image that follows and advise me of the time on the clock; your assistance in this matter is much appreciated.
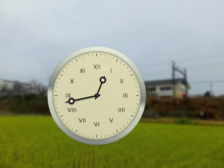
12:43
